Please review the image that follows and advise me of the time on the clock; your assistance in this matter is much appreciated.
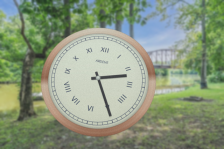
2:25
